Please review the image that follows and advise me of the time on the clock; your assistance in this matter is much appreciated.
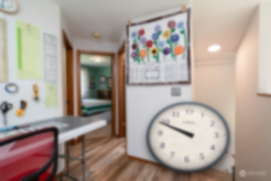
9:49
